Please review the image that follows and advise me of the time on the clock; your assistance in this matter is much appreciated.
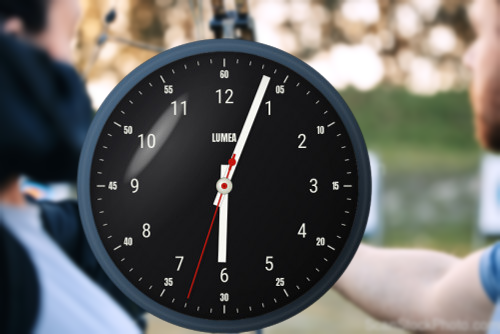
6:03:33
